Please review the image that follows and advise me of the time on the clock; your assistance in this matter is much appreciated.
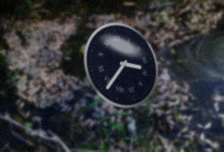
3:39
